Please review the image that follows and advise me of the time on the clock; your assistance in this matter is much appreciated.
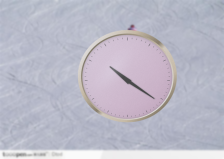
10:21
